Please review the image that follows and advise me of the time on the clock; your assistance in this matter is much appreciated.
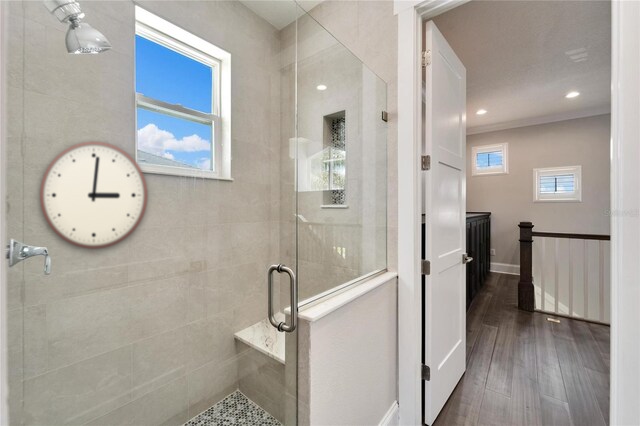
3:01
